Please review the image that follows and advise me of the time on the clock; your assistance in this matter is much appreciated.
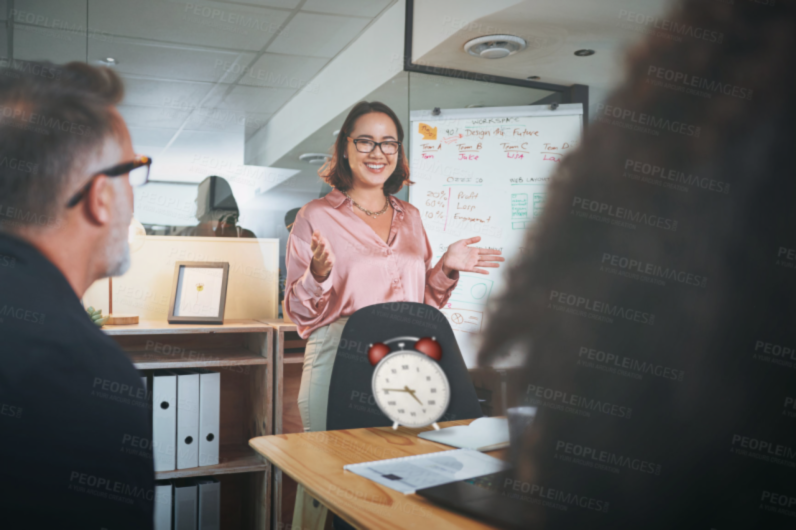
4:46
